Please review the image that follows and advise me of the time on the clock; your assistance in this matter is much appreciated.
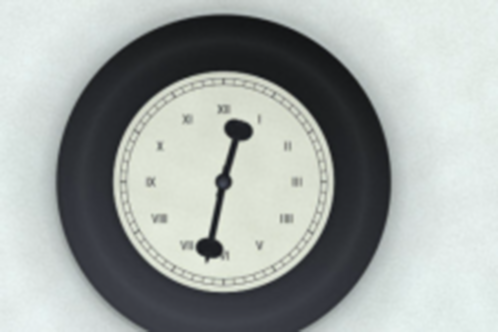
12:32
